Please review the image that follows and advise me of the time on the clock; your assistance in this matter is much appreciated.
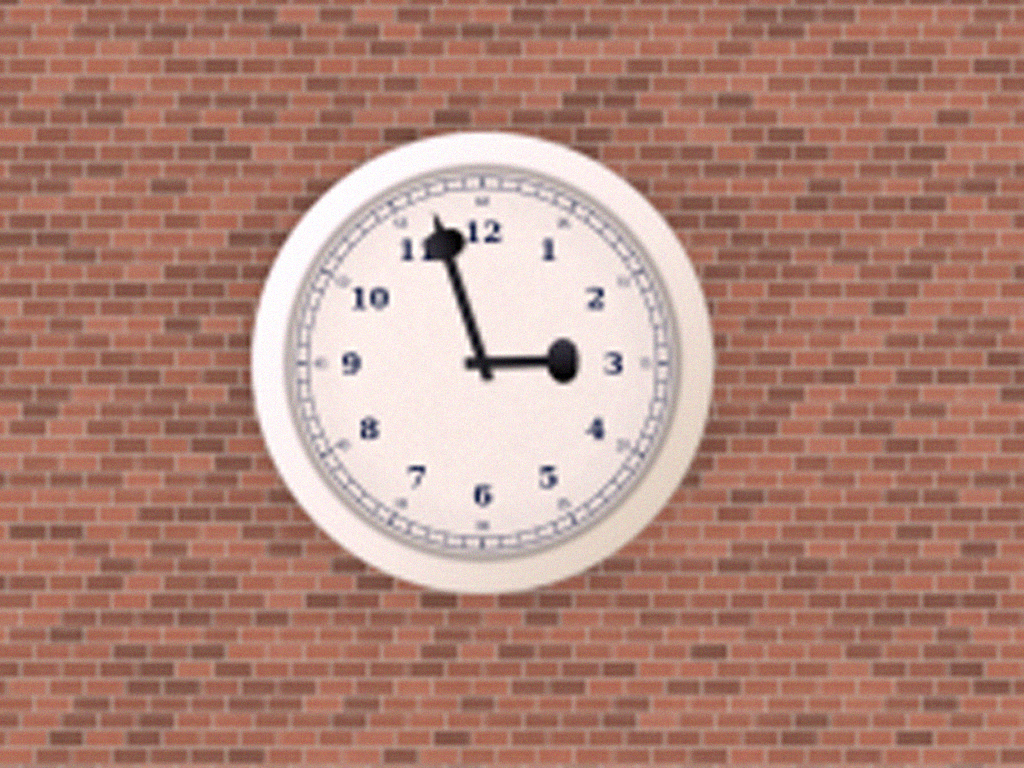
2:57
